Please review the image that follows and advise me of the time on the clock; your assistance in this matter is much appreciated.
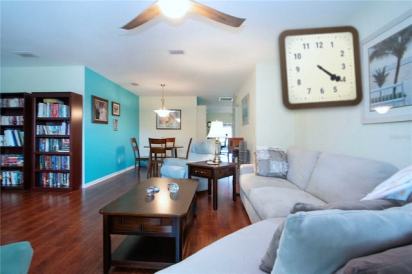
4:21
